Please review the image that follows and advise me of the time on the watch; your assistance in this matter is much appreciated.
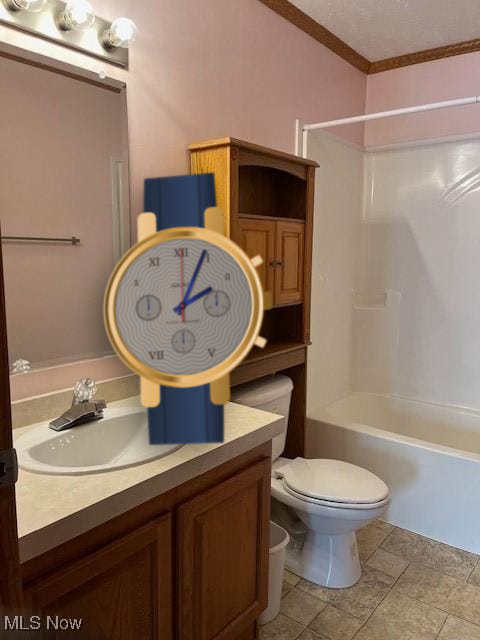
2:04
